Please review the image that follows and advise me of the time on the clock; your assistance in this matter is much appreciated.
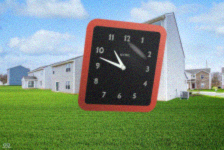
10:48
